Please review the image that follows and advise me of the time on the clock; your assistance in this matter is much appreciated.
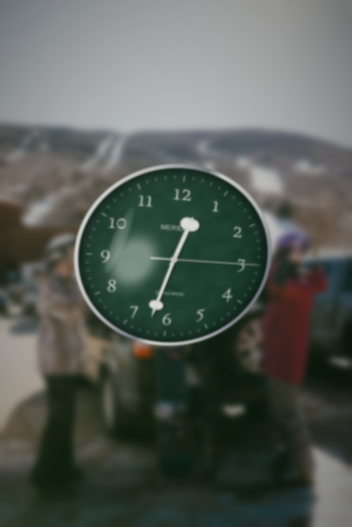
12:32:15
